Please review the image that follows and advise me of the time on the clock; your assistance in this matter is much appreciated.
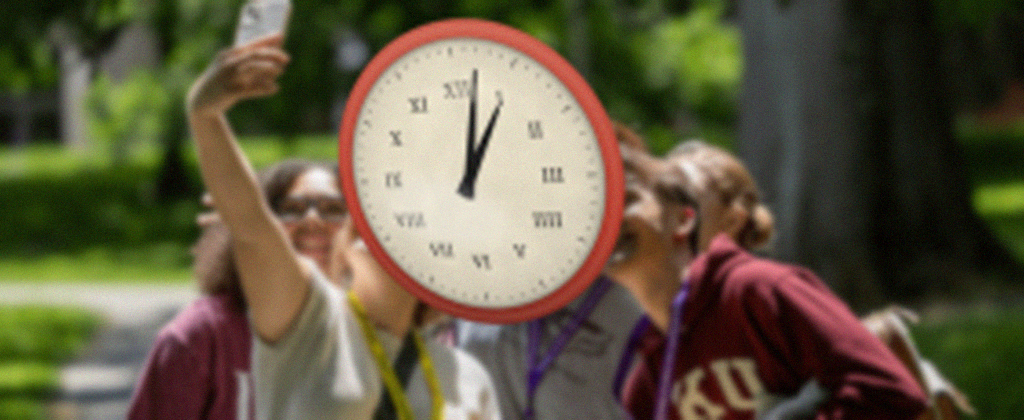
1:02
